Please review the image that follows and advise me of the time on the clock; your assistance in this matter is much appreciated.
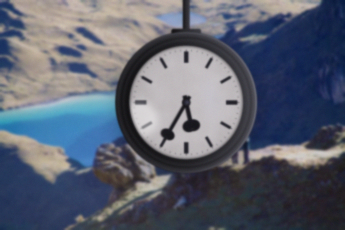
5:35
